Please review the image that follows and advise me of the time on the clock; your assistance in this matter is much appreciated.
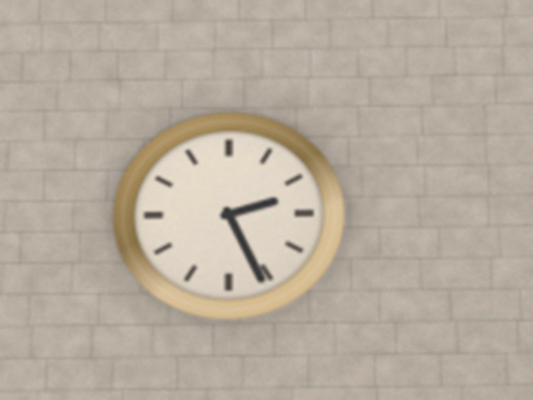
2:26
